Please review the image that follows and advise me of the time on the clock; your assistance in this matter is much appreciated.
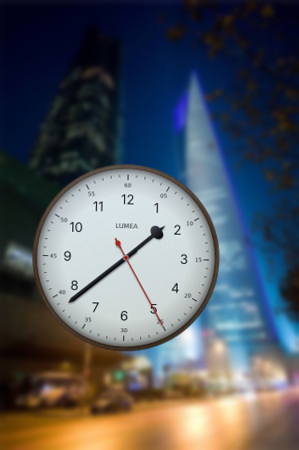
1:38:25
